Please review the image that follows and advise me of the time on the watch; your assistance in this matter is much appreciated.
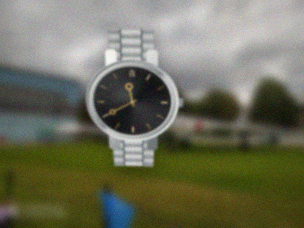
11:40
